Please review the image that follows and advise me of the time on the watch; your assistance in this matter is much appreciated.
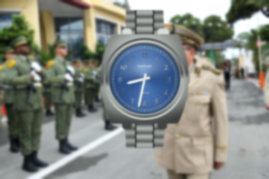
8:32
